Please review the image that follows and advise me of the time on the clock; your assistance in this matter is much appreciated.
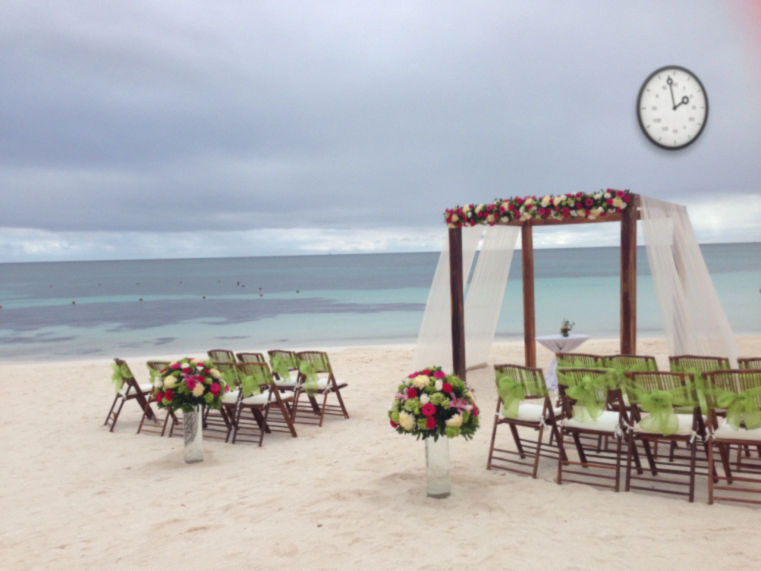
1:58
